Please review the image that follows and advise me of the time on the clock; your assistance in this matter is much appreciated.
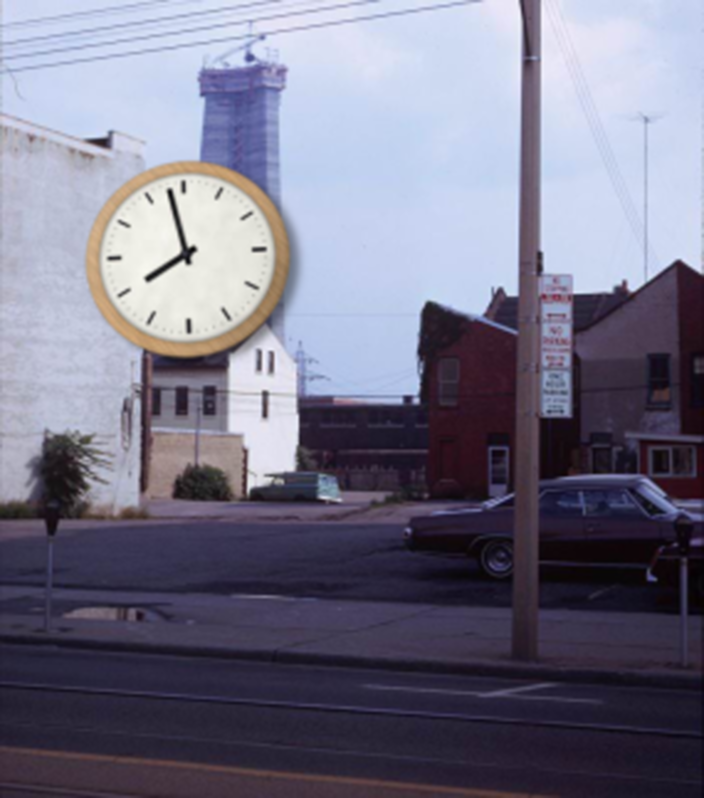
7:58
